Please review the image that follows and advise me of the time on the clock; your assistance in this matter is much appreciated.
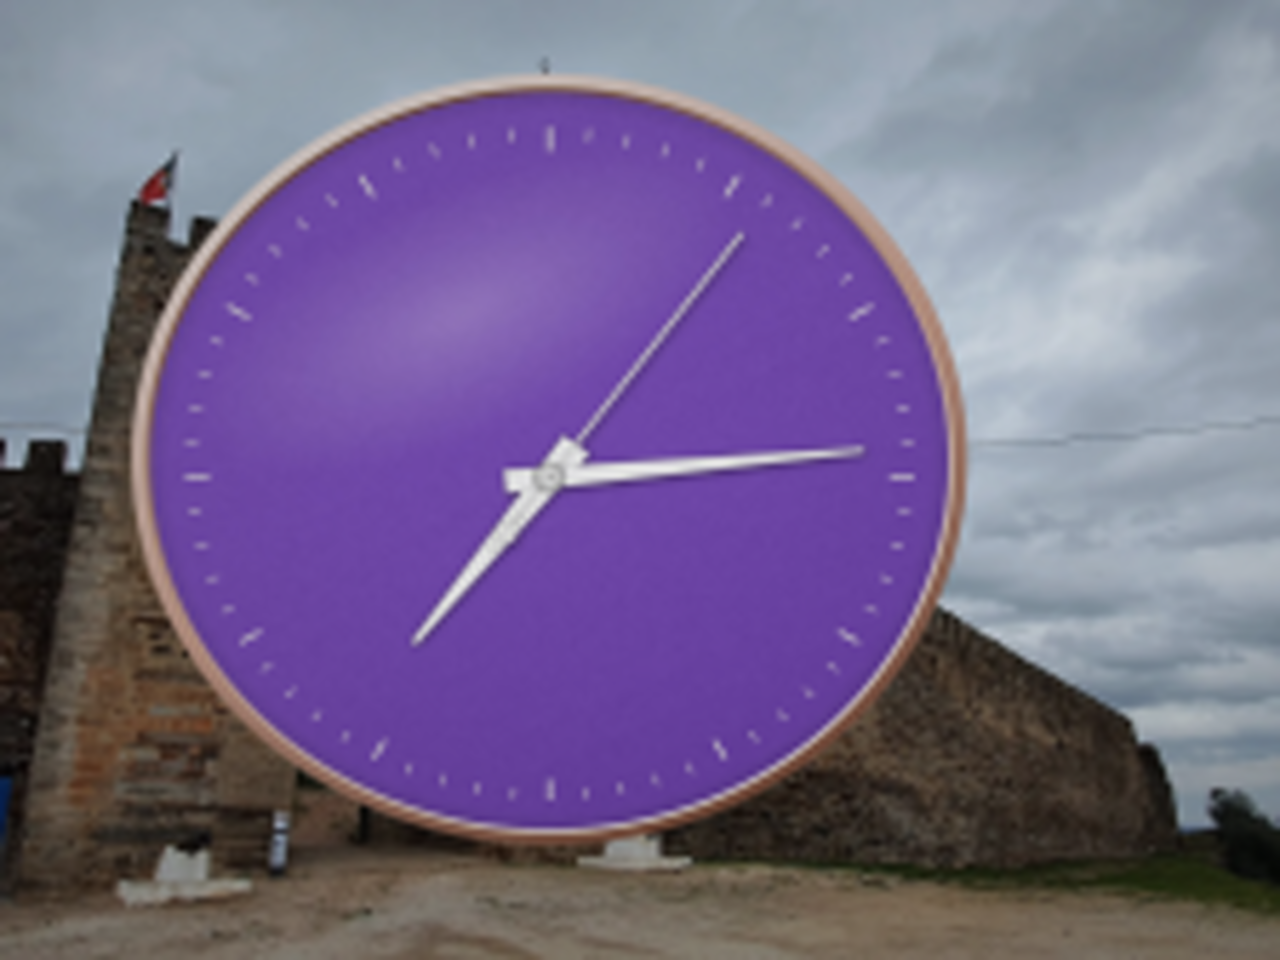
7:14:06
